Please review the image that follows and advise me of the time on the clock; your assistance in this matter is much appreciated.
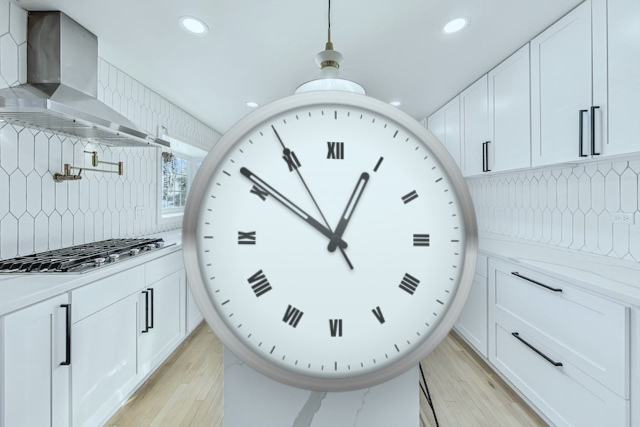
12:50:55
